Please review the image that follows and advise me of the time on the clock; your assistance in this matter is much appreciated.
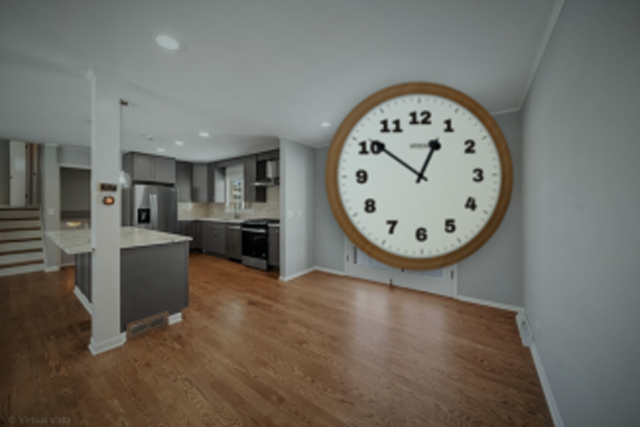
12:51
